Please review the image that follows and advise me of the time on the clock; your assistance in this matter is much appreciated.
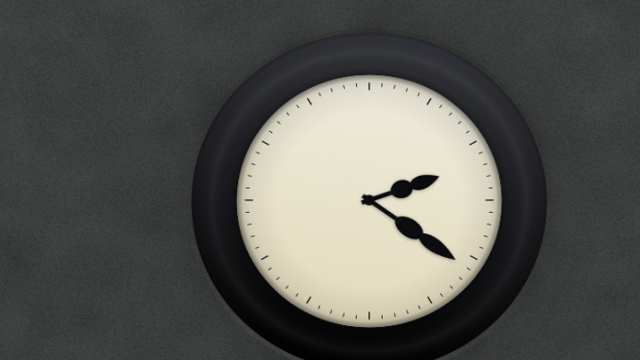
2:21
